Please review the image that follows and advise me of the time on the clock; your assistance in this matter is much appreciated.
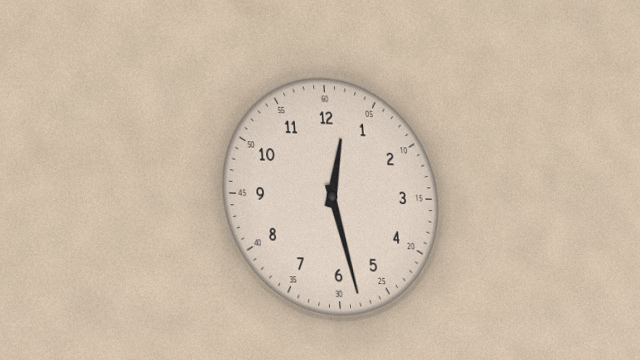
12:28
